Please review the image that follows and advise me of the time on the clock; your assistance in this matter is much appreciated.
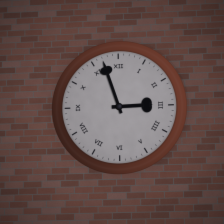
2:57
